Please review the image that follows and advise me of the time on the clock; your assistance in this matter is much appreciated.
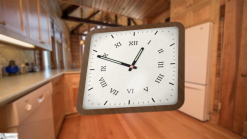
12:49
